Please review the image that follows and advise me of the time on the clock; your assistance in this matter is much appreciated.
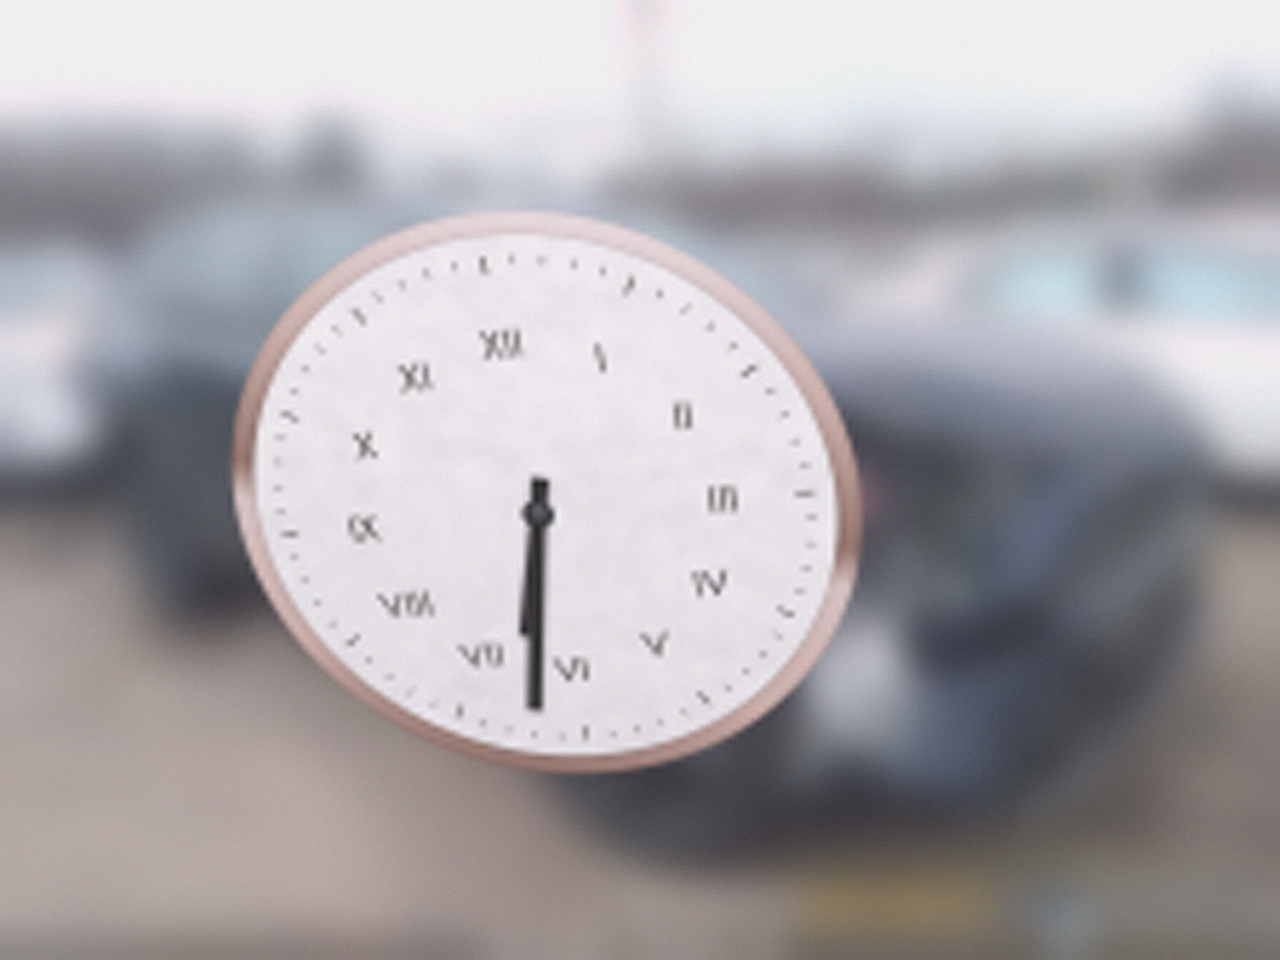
6:32
